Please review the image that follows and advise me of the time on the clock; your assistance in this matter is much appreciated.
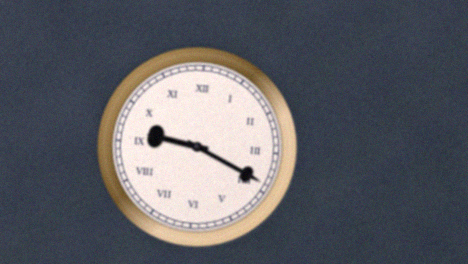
9:19
